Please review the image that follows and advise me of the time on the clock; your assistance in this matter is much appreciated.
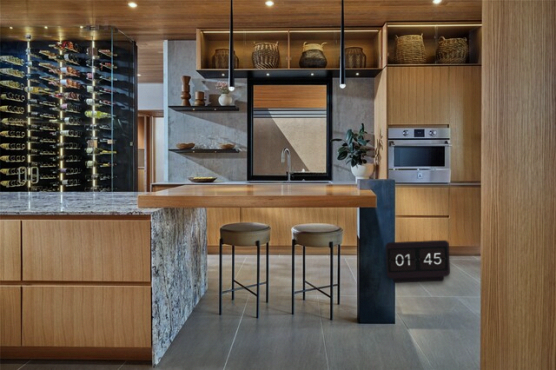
1:45
